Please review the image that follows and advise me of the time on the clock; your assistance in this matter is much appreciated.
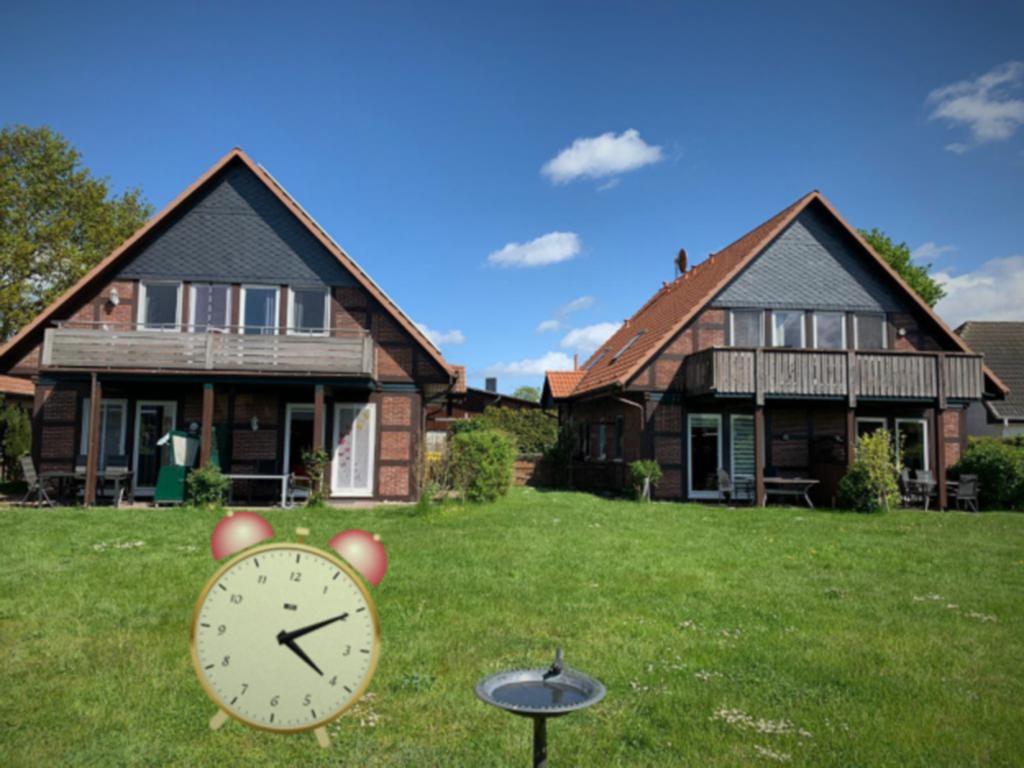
4:10
